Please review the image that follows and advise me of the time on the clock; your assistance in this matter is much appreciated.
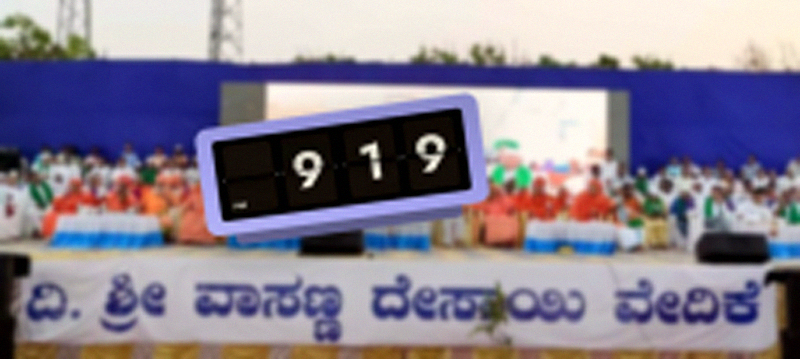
9:19
